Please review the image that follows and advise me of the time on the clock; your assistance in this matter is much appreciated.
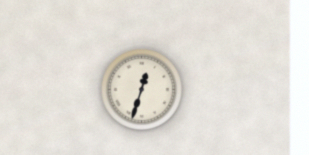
12:33
